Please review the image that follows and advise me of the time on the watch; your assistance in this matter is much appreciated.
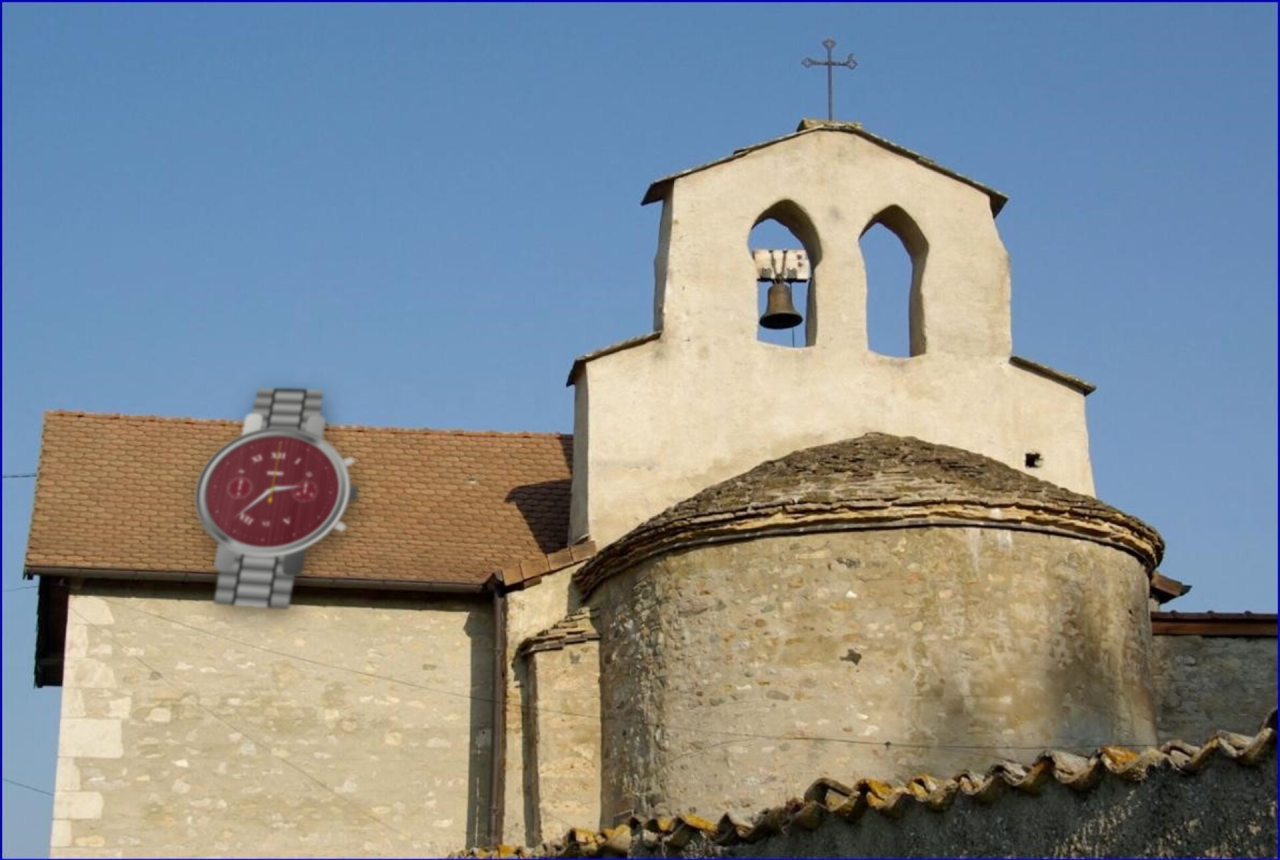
2:37
